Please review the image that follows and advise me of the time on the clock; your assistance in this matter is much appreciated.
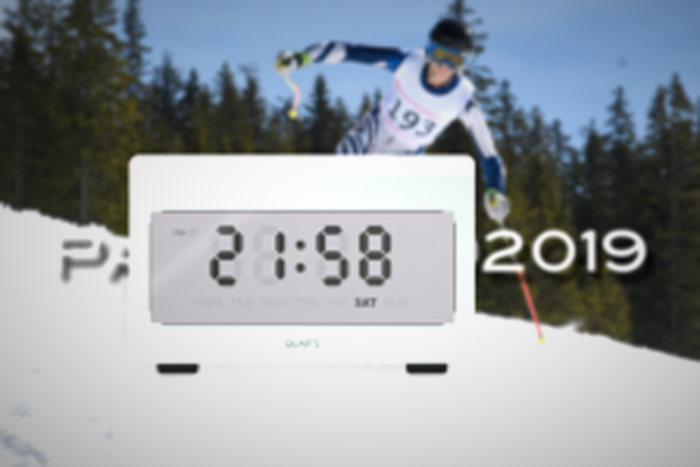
21:58
